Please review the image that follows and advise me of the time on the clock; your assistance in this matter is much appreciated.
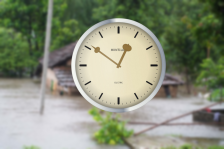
12:51
